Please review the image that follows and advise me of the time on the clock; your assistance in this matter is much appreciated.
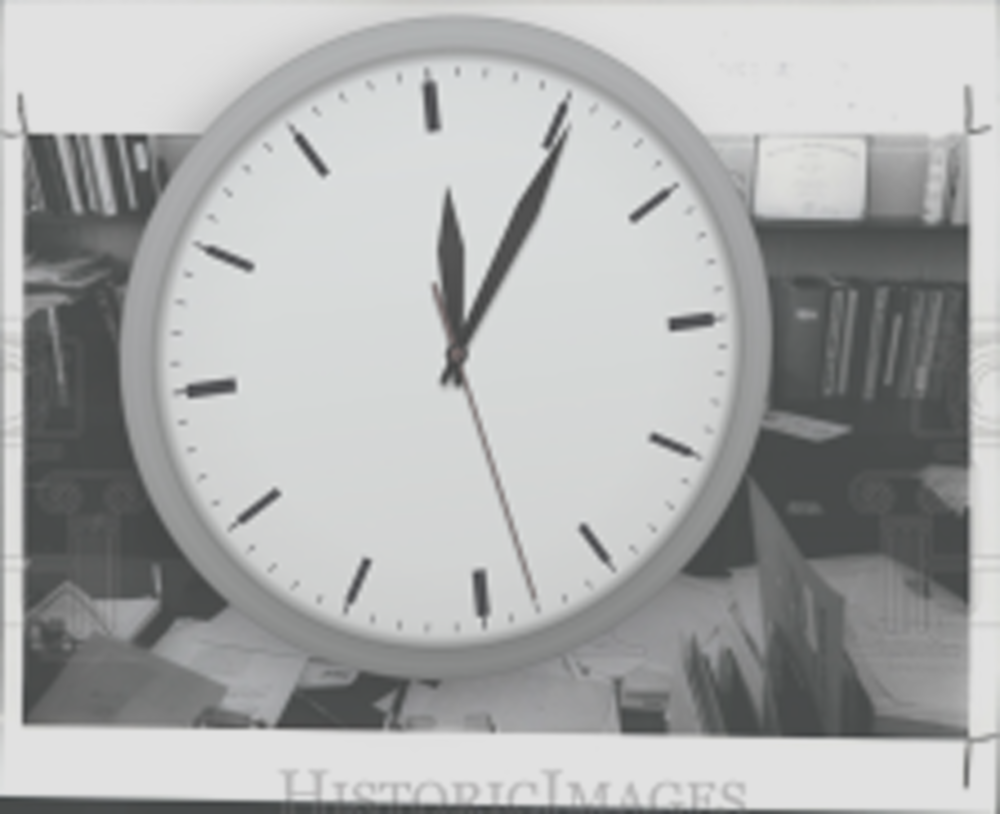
12:05:28
